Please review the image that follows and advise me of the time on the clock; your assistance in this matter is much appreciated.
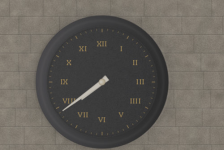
7:39
